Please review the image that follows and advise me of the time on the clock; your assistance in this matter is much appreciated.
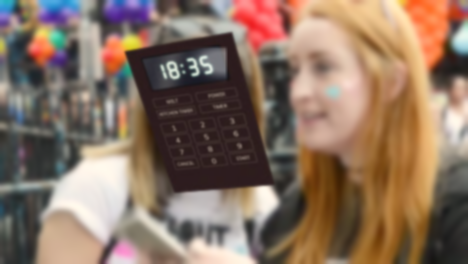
18:35
